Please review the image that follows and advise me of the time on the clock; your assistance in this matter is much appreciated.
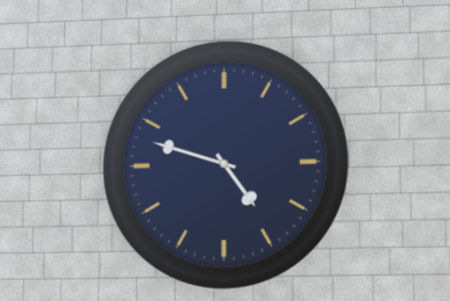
4:48
